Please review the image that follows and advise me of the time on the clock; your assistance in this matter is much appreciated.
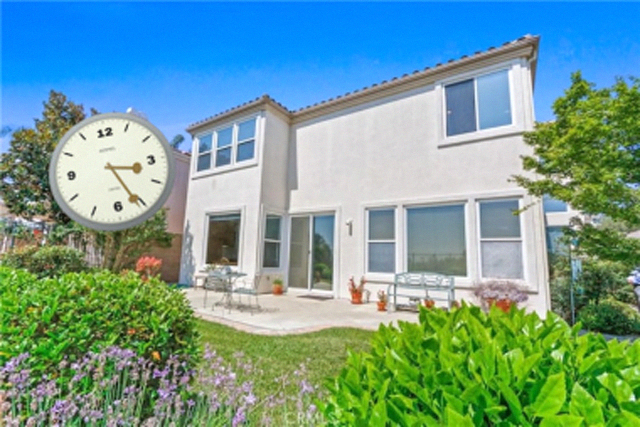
3:26
